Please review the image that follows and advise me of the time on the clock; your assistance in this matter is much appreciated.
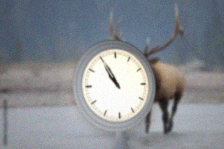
10:55
